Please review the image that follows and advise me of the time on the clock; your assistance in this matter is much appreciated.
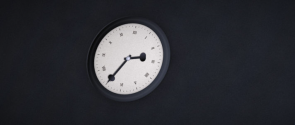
2:35
